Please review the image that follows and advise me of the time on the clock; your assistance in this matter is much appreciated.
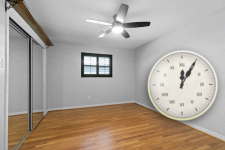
12:05
